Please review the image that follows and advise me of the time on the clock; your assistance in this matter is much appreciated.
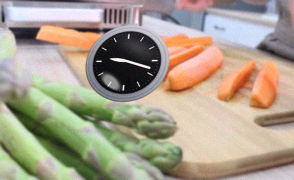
9:18
